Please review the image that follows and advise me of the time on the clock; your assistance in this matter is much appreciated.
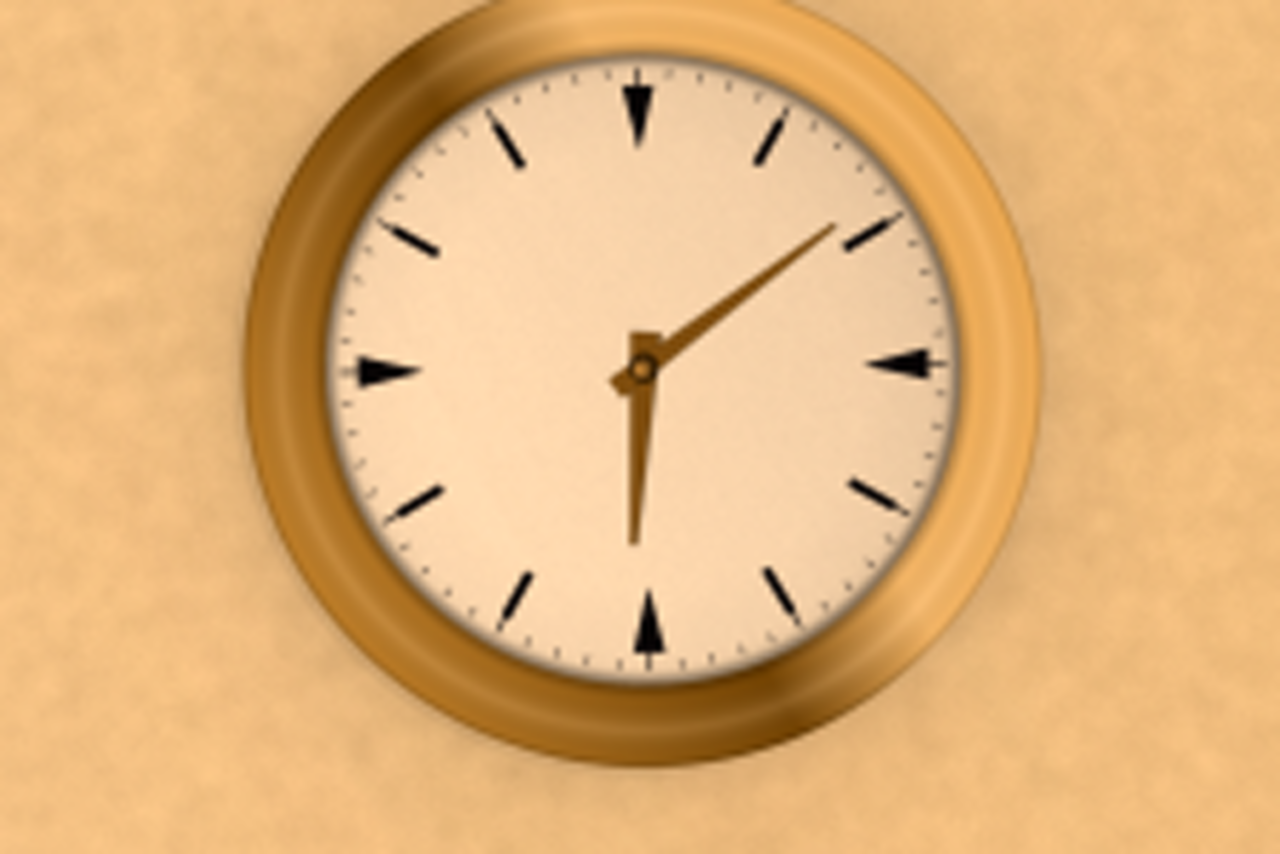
6:09
